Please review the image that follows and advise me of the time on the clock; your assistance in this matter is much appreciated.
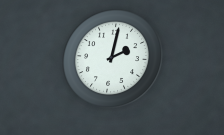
2:01
